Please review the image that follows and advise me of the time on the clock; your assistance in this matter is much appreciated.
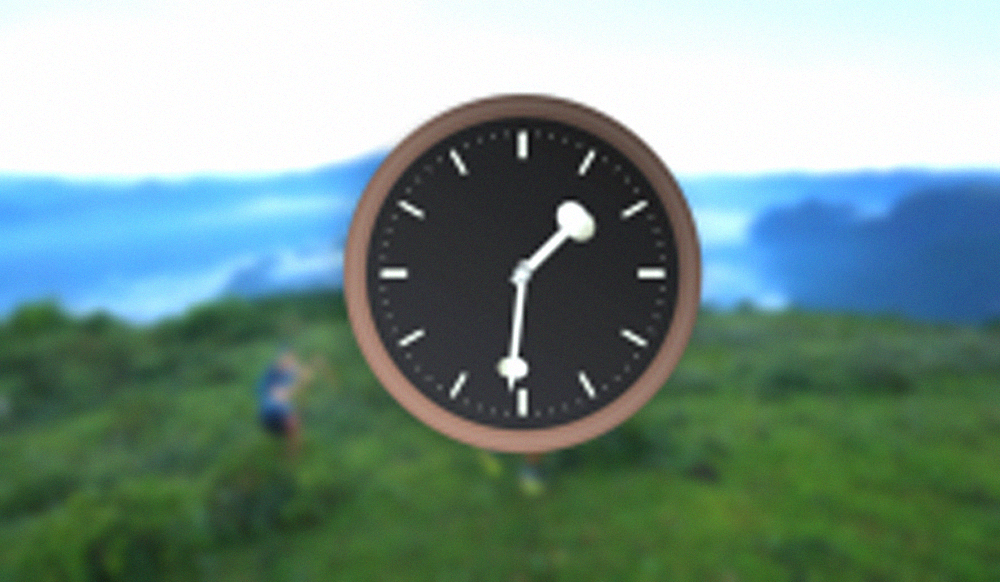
1:31
